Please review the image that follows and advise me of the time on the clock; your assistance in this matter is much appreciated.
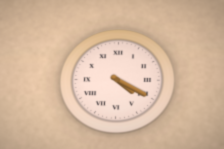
4:20
